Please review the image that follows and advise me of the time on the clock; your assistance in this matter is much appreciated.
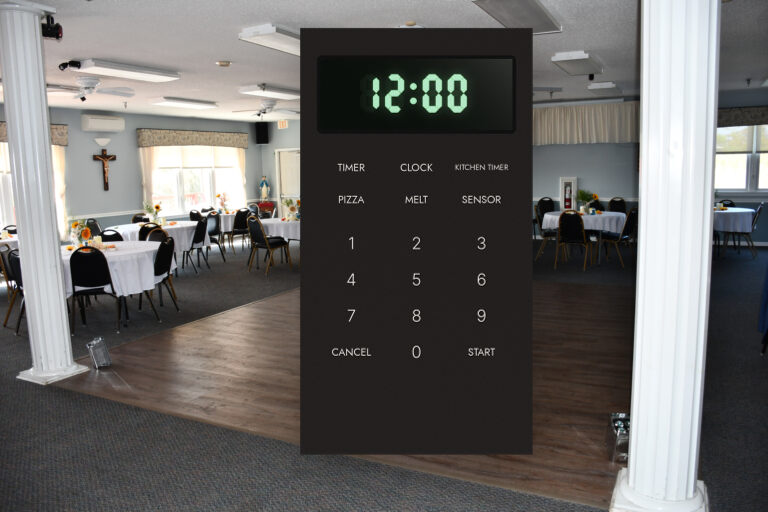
12:00
